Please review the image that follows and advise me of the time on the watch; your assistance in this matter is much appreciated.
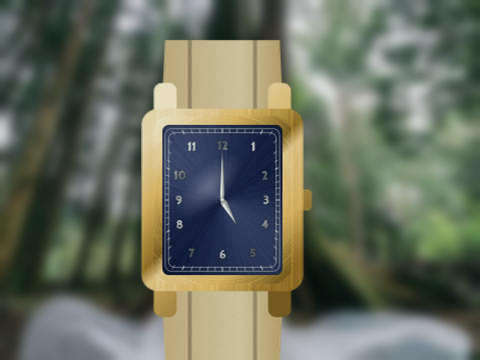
5:00
